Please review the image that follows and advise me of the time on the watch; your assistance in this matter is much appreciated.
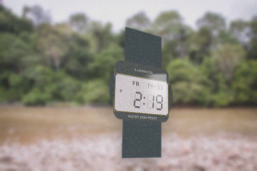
2:19
